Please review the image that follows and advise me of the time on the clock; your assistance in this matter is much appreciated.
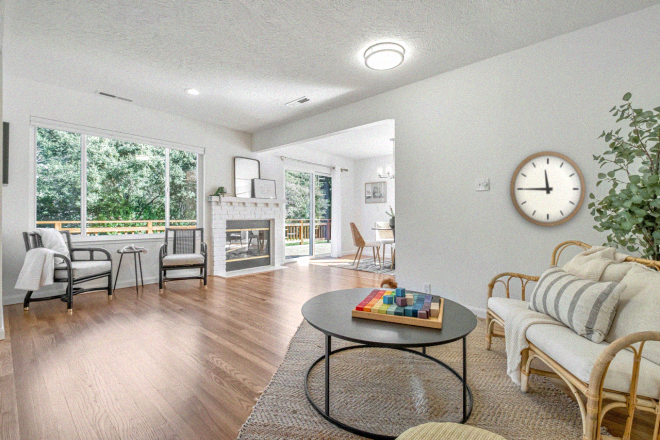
11:45
